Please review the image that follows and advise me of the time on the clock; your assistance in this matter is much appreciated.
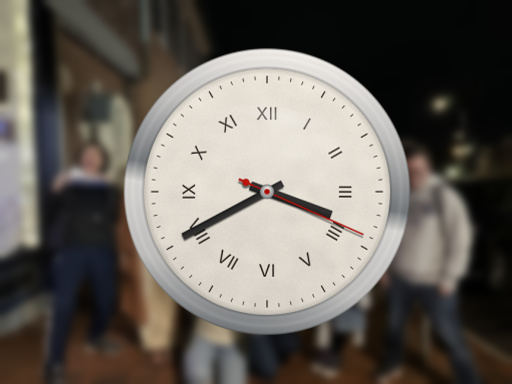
3:40:19
